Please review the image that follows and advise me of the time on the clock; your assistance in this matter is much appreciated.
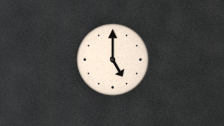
5:00
